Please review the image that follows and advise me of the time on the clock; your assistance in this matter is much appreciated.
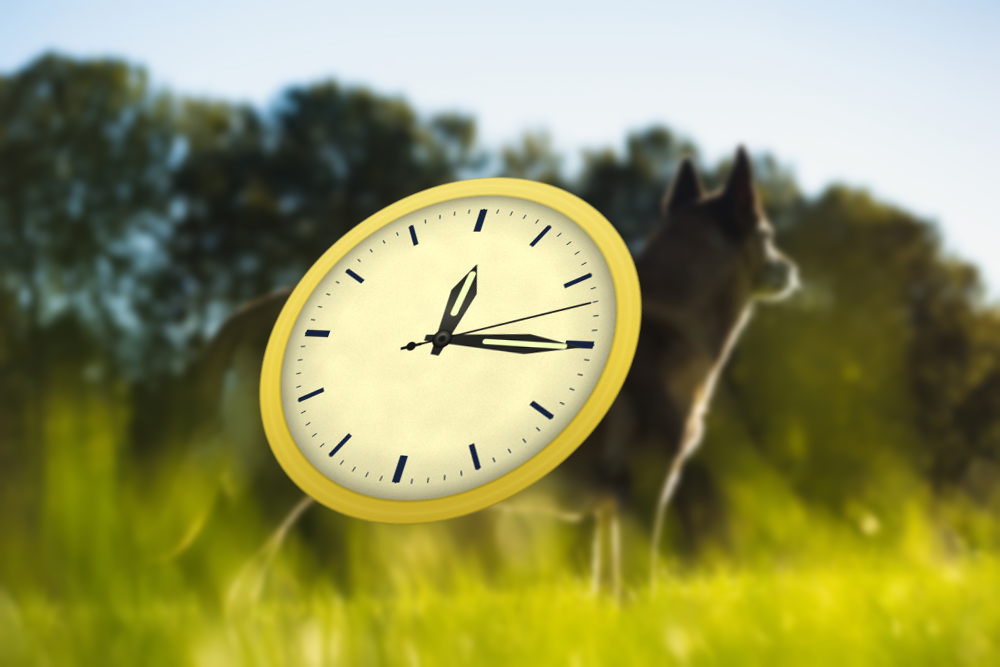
12:15:12
